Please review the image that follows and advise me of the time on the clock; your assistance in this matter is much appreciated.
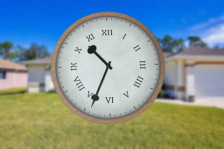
10:34
